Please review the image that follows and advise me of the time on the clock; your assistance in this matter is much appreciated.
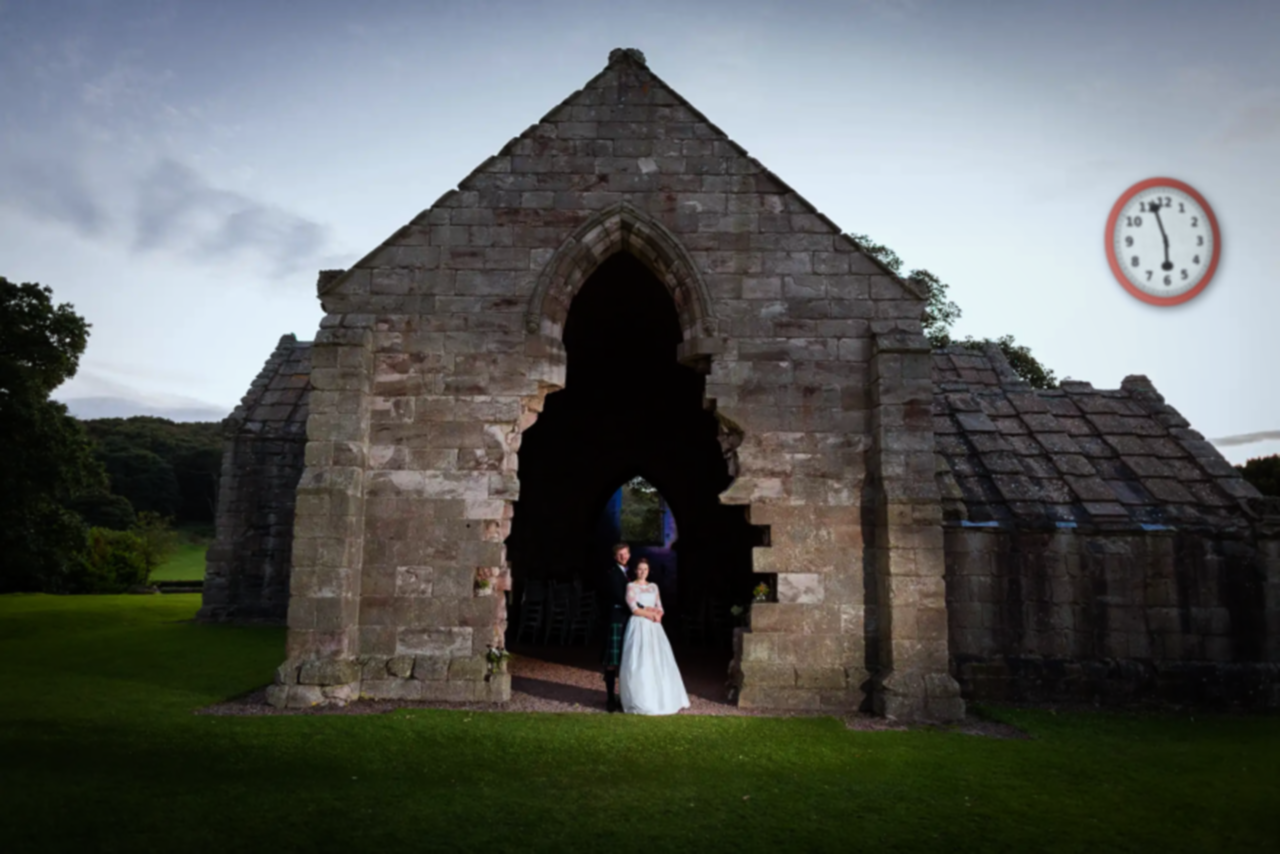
5:57
